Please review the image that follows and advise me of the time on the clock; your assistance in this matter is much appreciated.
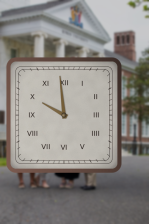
9:59
